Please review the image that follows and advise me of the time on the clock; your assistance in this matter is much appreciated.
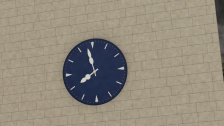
7:58
